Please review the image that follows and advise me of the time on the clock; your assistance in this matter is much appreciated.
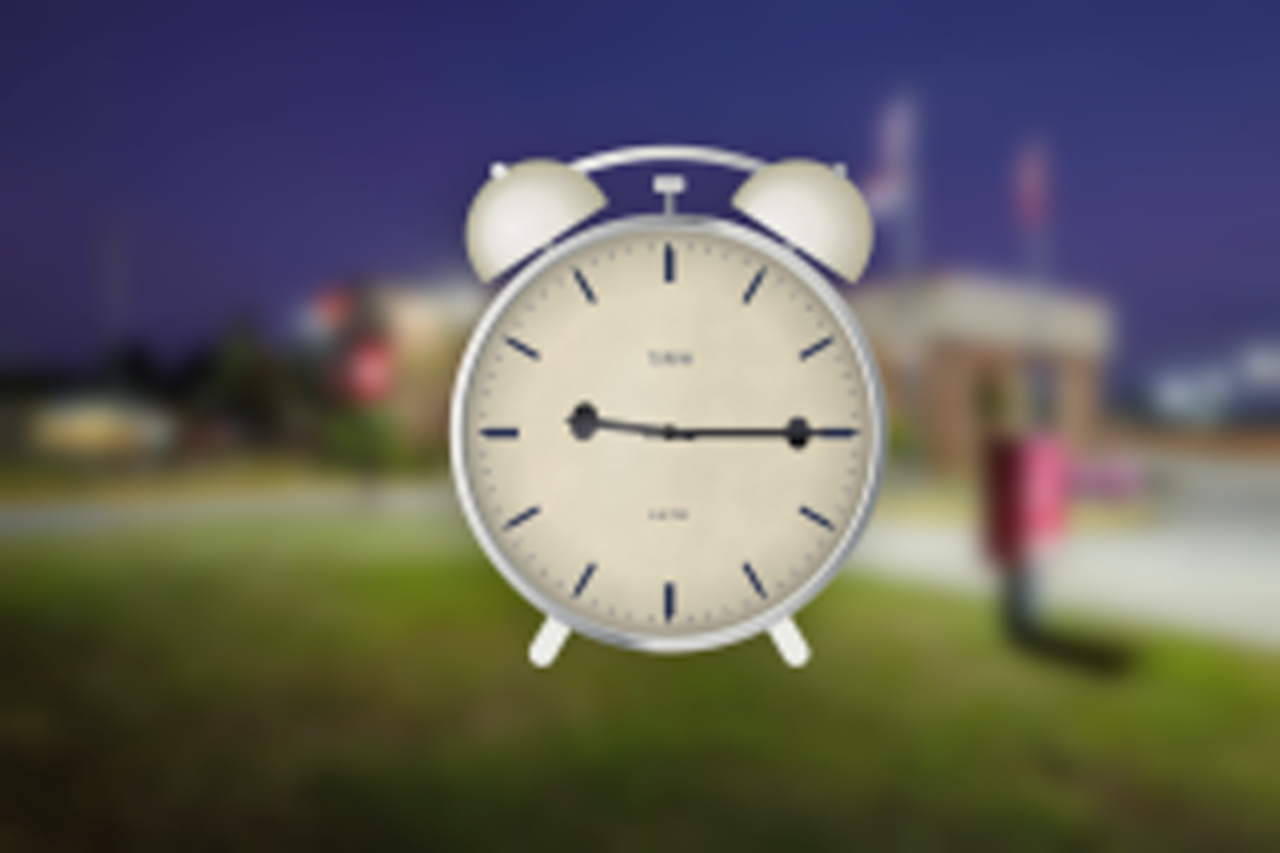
9:15
